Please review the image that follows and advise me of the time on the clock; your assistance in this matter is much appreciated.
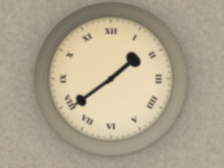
1:39
